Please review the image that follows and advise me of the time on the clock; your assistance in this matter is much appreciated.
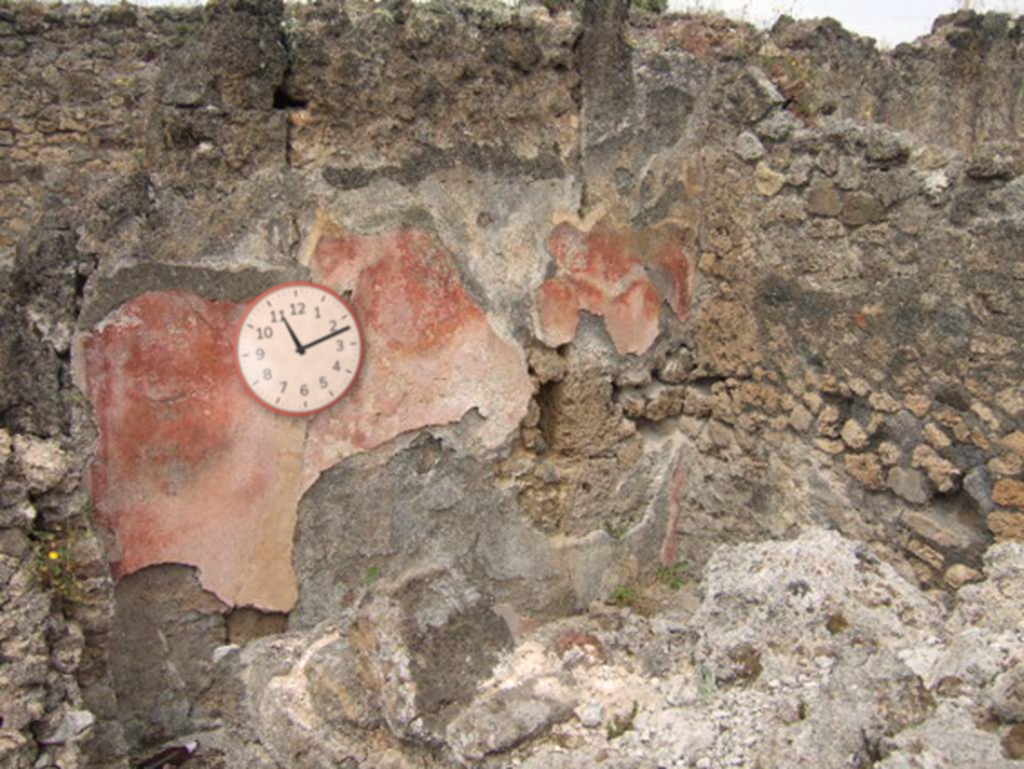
11:12
